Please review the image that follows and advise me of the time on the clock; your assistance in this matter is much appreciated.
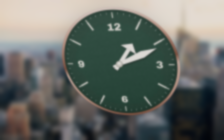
1:11
